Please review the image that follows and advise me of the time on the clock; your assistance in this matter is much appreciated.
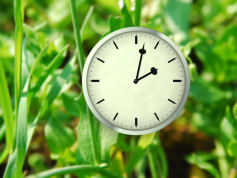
2:02
